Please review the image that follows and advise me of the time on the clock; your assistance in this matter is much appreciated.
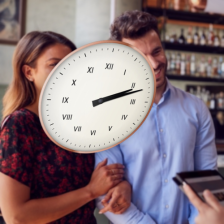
2:12
